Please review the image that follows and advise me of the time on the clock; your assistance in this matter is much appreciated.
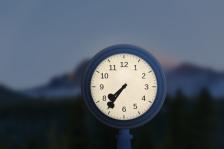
7:36
